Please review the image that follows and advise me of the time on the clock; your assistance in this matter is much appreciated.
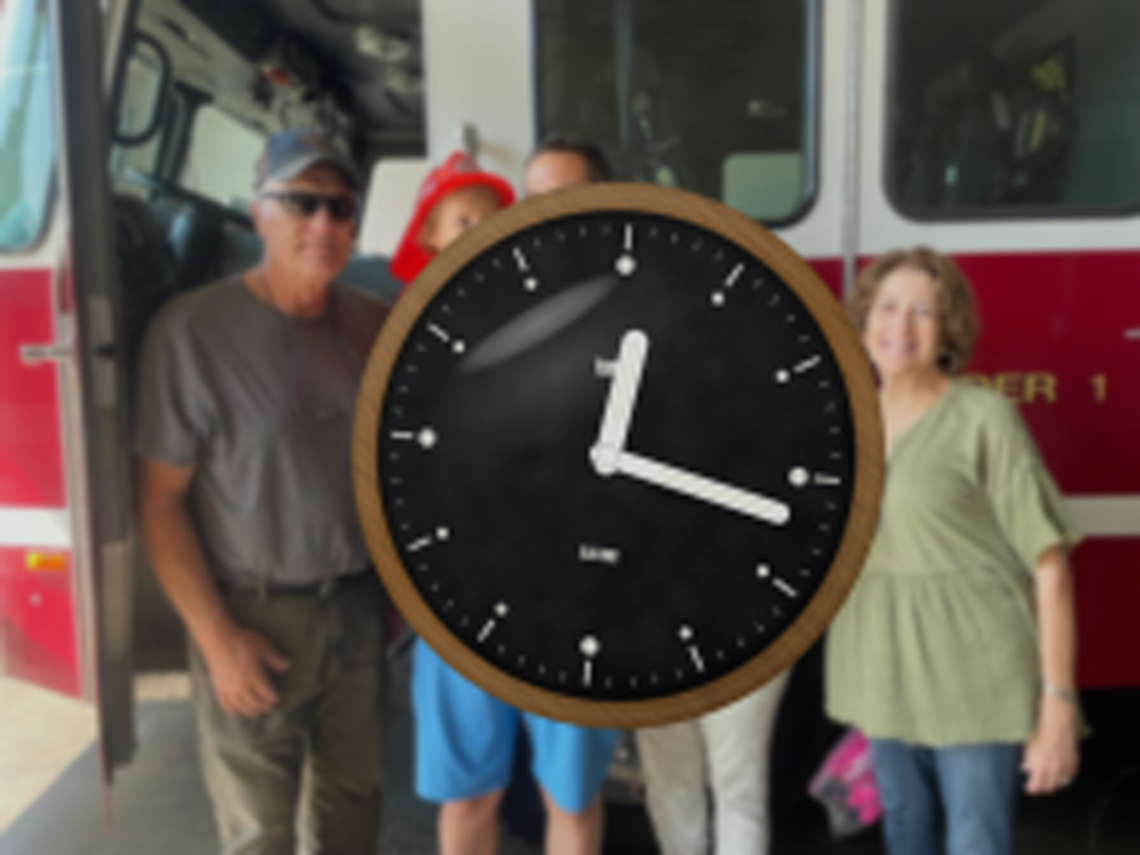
12:17
